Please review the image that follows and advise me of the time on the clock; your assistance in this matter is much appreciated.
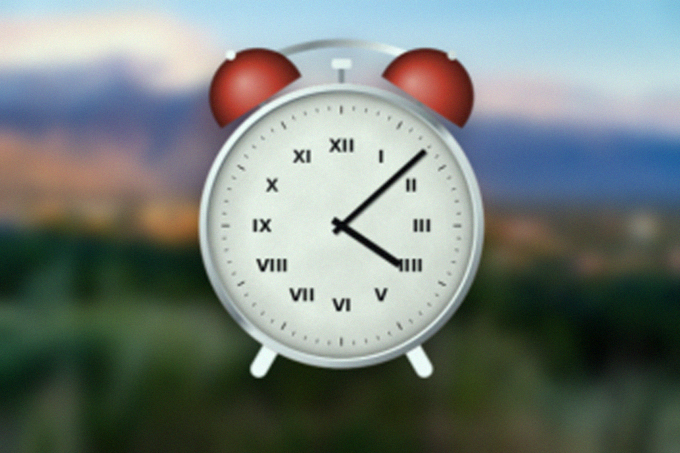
4:08
